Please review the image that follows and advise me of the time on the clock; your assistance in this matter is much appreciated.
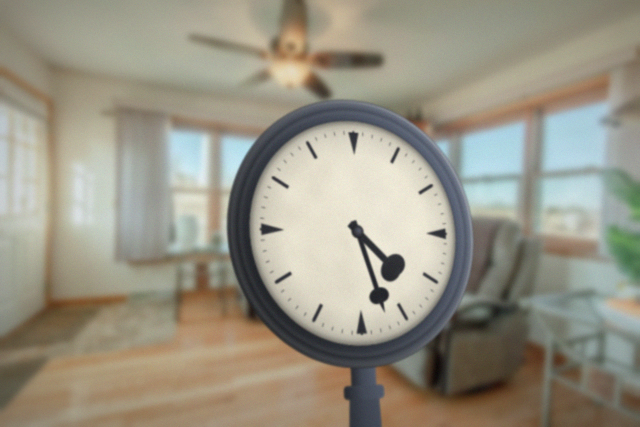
4:27
